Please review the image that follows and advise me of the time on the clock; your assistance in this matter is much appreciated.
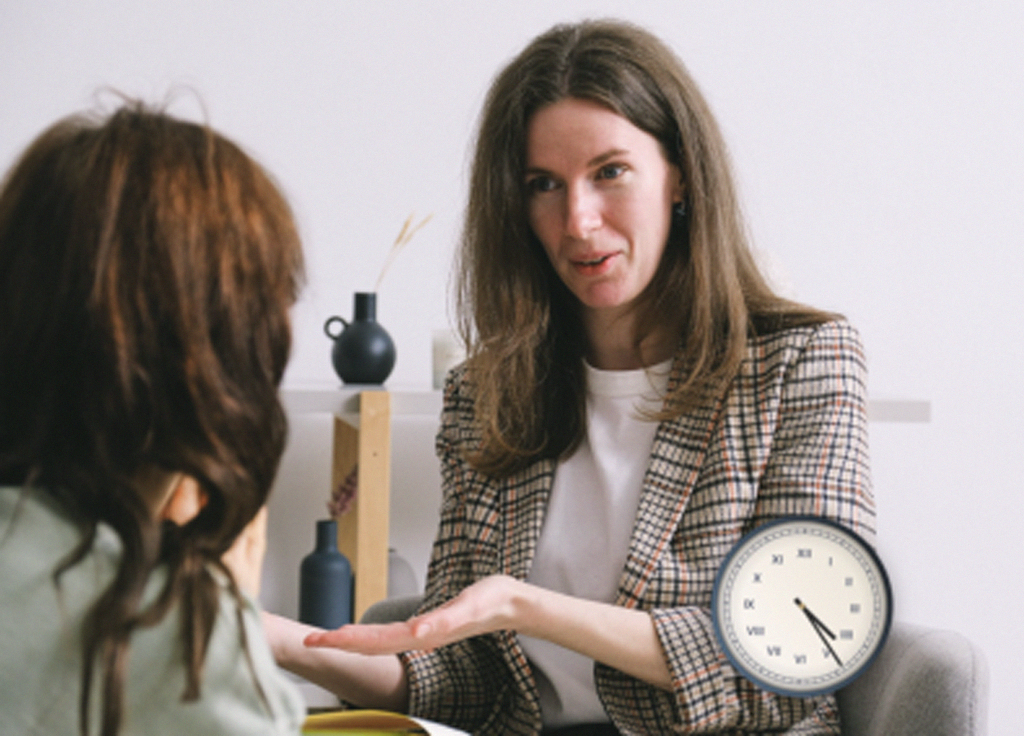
4:24
